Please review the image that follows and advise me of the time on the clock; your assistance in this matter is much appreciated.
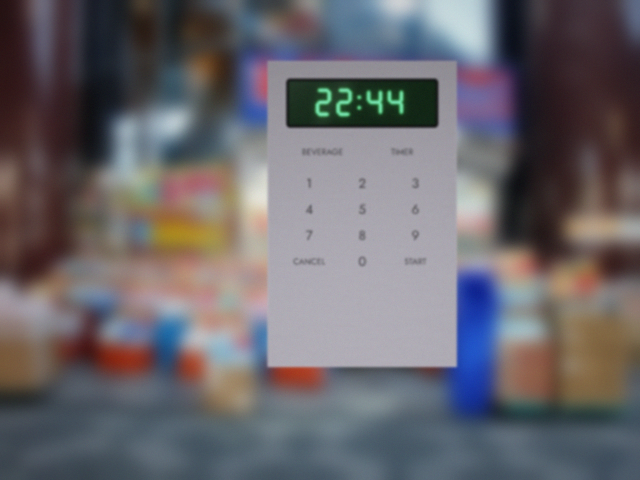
22:44
